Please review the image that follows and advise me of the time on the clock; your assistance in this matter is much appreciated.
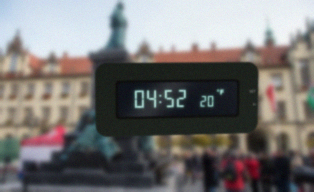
4:52
